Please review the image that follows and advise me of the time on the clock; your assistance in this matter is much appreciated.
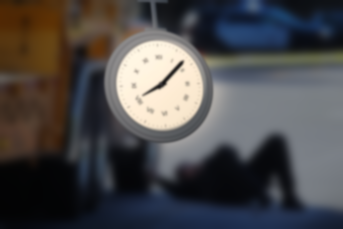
8:08
